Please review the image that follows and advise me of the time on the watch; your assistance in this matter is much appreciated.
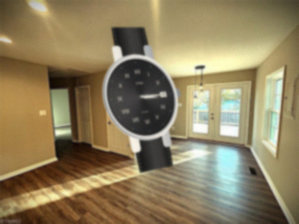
3:15
